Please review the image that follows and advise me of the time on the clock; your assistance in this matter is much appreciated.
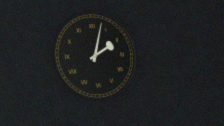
2:03
